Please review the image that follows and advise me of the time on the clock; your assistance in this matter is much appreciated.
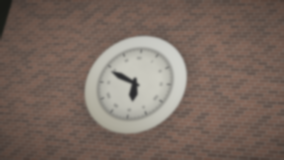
5:49
